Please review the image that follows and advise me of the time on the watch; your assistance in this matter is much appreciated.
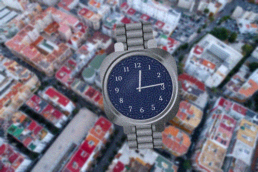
12:14
